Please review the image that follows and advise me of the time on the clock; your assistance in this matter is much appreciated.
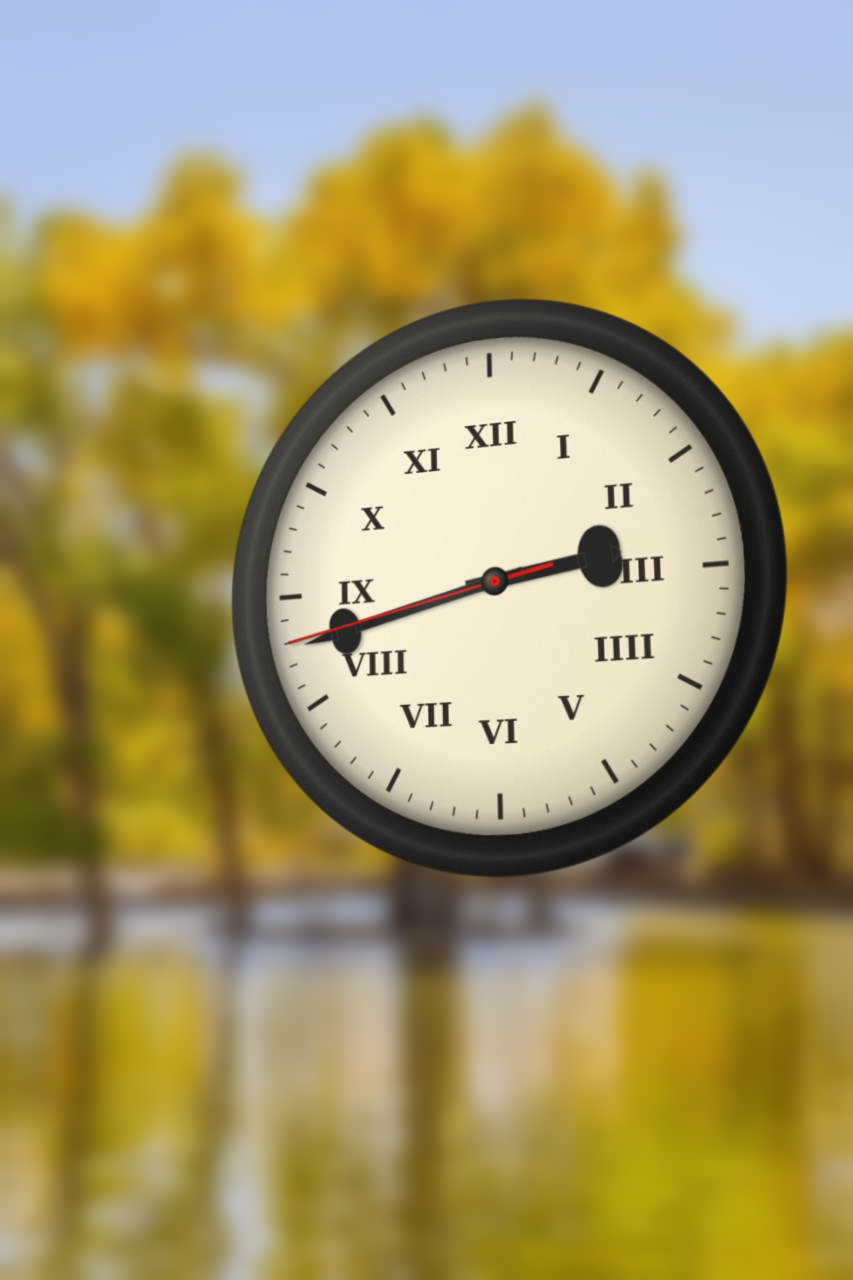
2:42:43
